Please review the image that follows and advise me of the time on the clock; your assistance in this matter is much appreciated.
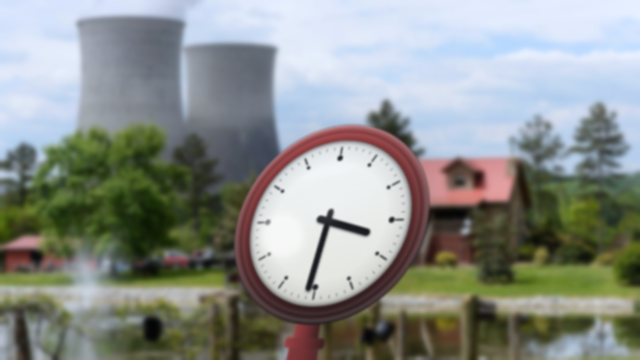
3:31
